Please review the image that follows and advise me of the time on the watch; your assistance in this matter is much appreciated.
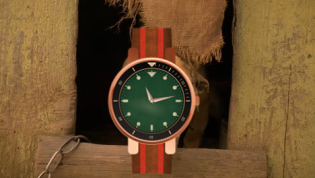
11:13
